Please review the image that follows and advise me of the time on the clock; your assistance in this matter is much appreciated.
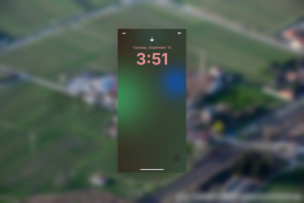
3:51
